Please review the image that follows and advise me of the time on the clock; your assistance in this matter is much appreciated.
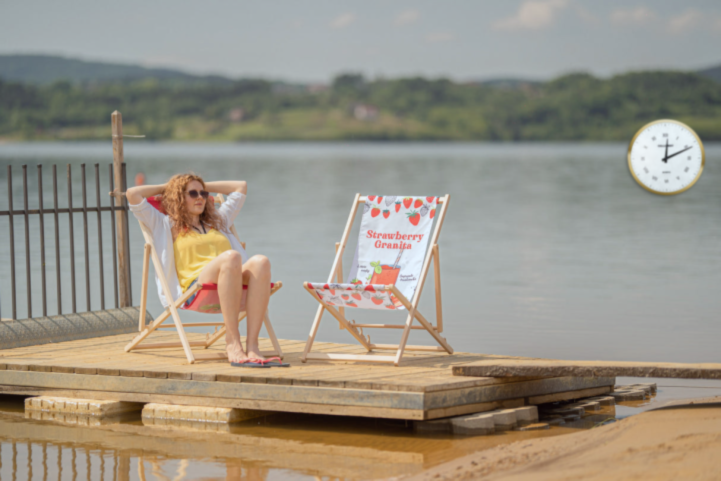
12:11
